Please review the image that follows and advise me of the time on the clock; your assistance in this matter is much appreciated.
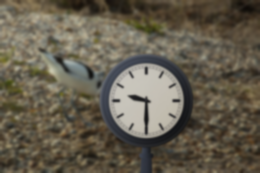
9:30
